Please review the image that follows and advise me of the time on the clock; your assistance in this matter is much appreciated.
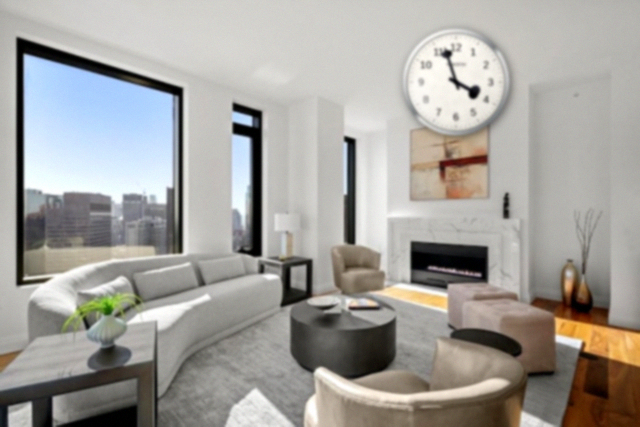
3:57
